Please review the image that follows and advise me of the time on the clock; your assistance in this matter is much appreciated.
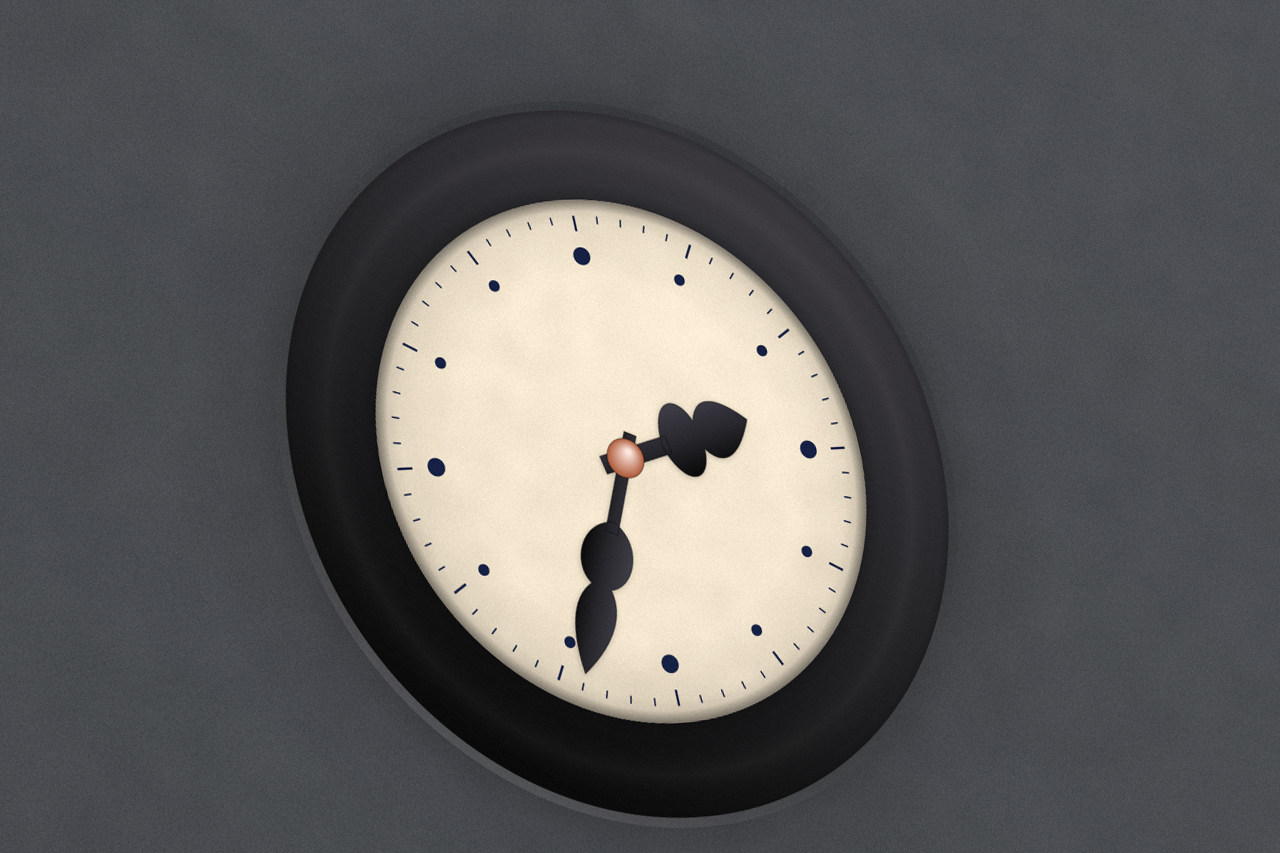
2:34
